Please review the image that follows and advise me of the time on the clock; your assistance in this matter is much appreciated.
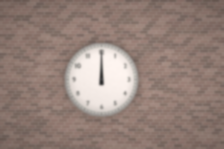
12:00
